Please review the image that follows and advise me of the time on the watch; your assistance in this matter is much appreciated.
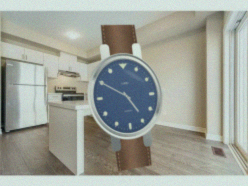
4:50
